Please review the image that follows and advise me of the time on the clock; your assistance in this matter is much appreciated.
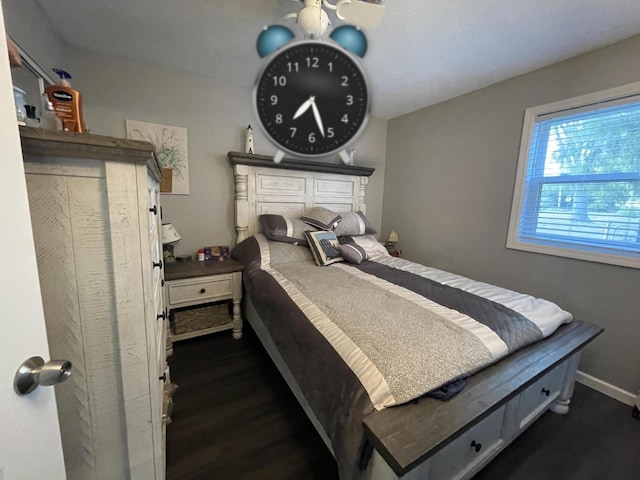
7:27
